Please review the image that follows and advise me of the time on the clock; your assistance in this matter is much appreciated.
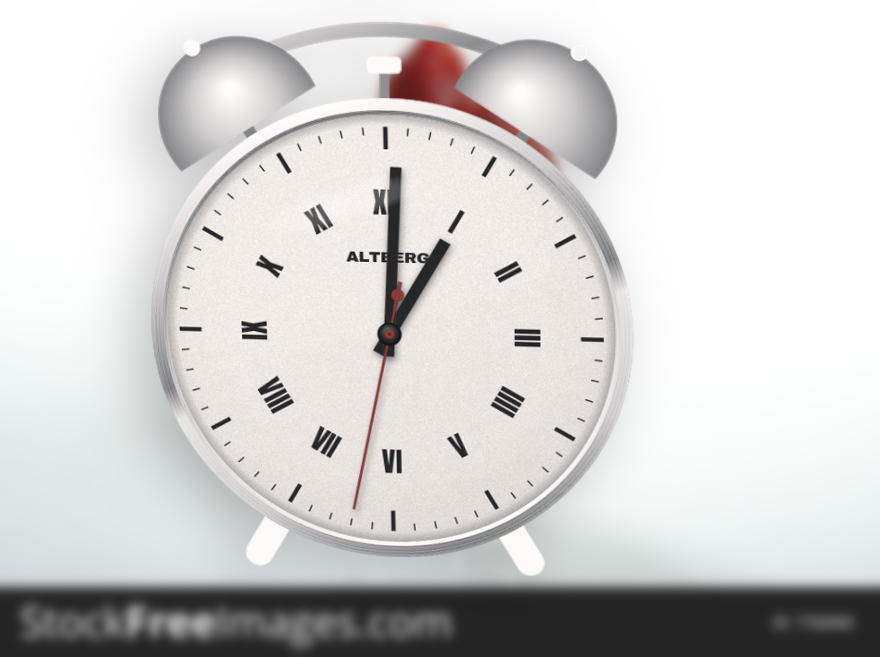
1:00:32
